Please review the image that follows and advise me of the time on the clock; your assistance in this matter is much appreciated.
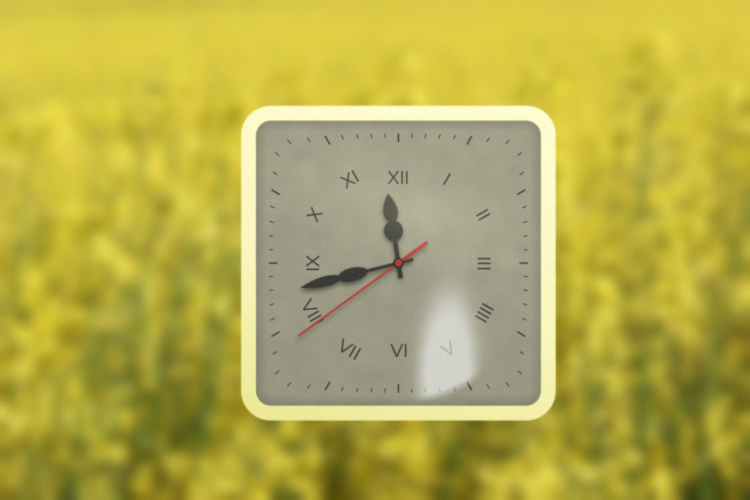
11:42:39
